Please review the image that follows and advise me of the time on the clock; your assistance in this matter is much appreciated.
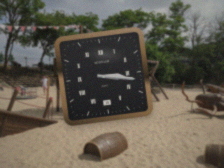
3:17
